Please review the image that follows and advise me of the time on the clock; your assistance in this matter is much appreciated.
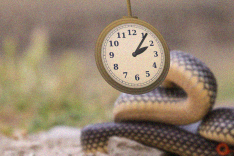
2:06
